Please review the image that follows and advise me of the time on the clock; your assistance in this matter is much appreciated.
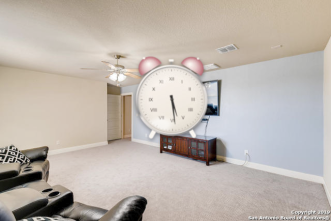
5:29
